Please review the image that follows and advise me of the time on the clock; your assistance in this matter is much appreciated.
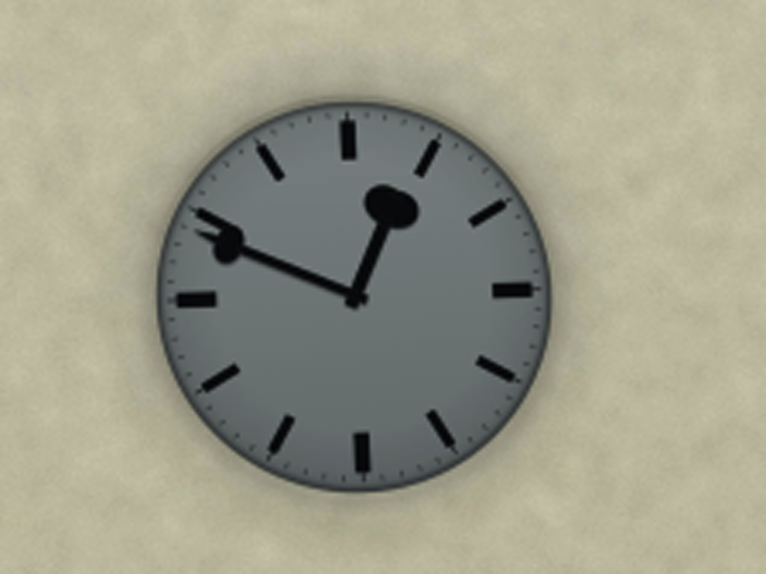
12:49
